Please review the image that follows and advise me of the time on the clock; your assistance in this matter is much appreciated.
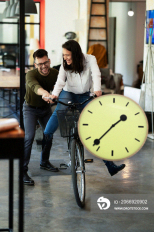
1:37
